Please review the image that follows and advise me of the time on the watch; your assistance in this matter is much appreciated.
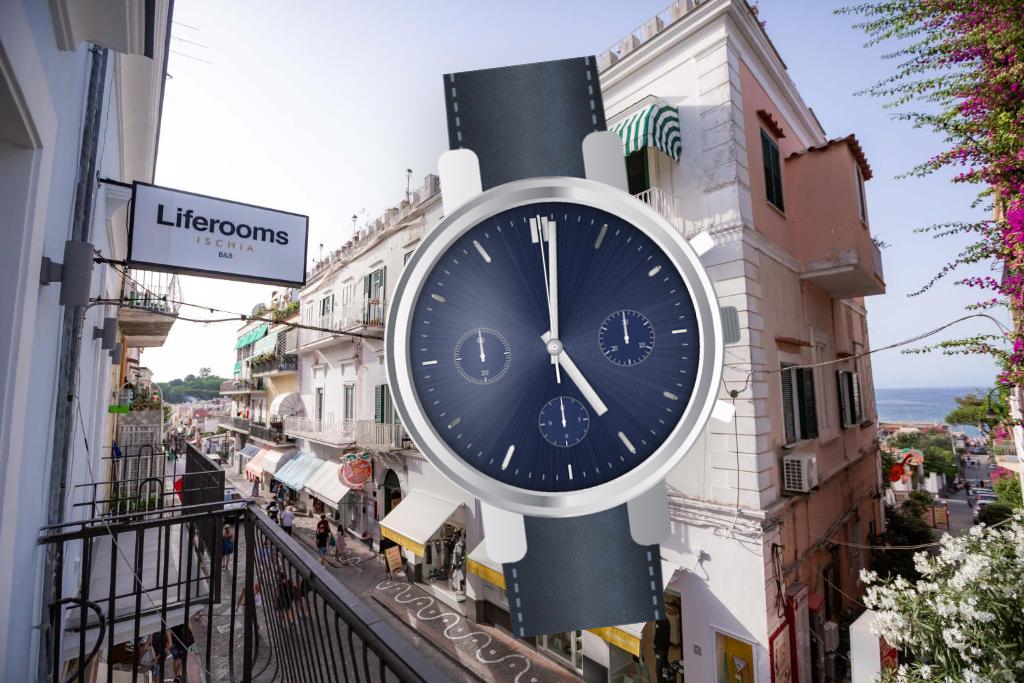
5:01
